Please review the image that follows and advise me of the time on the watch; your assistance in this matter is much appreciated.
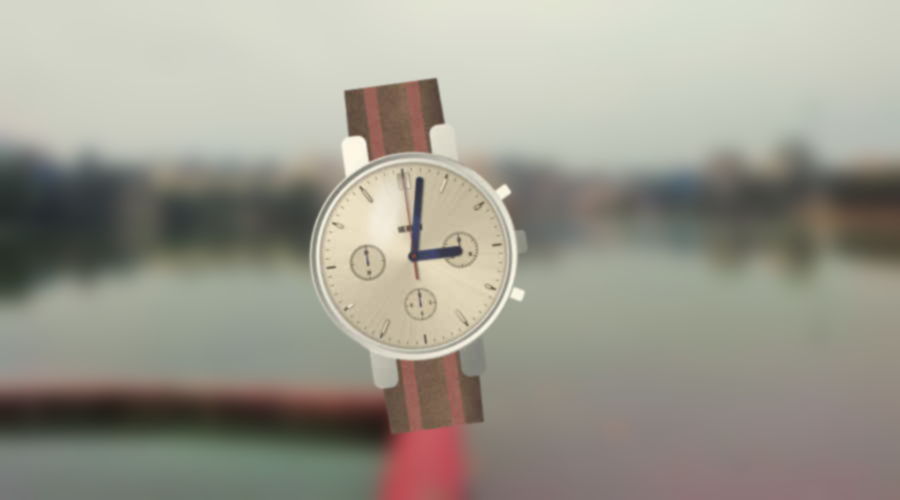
3:02
